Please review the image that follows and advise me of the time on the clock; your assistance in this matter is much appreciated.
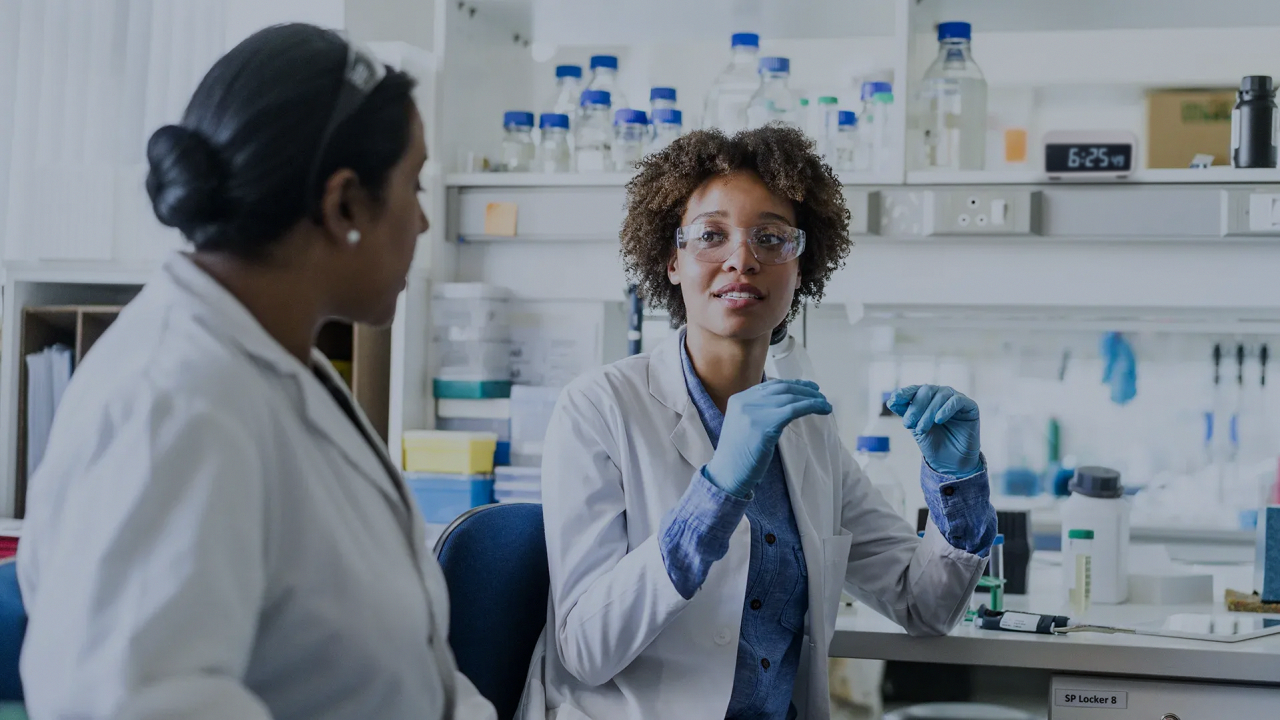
6:25
